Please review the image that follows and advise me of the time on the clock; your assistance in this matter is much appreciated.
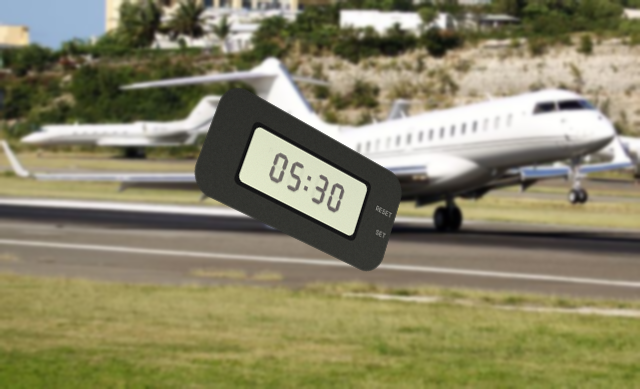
5:30
